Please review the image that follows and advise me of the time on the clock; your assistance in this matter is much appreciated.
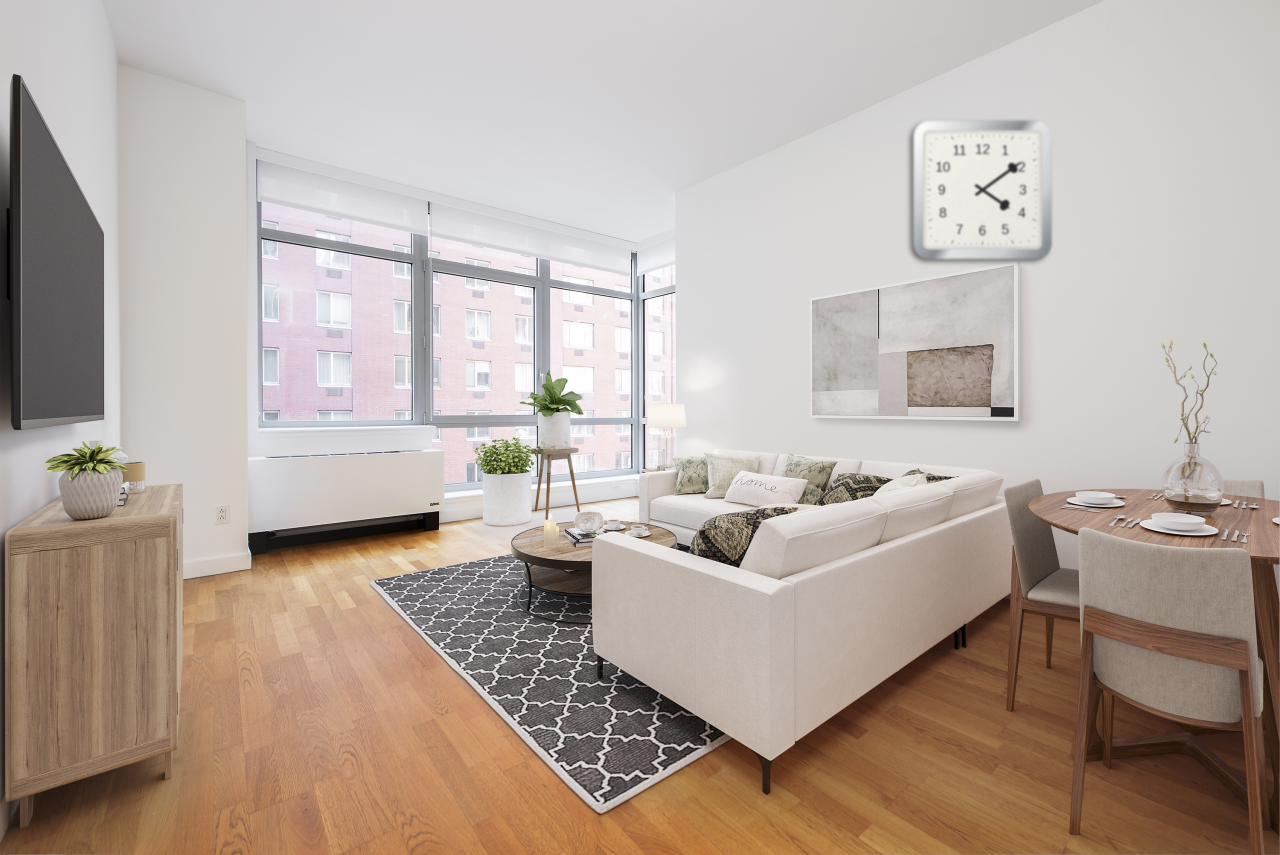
4:09
